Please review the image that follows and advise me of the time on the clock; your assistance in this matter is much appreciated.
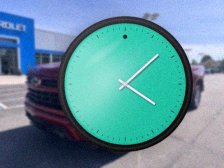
4:08
